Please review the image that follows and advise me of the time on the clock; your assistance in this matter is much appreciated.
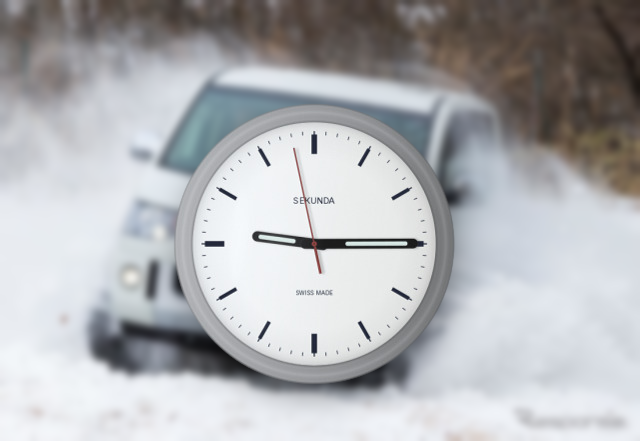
9:14:58
